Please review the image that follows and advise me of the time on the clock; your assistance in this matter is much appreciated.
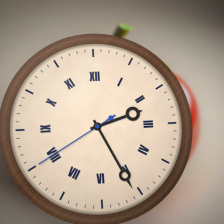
2:25:40
